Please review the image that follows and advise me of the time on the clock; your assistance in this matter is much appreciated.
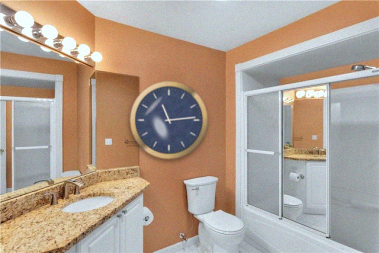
11:14
